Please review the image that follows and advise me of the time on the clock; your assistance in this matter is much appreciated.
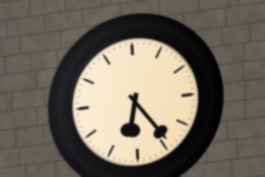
6:24
